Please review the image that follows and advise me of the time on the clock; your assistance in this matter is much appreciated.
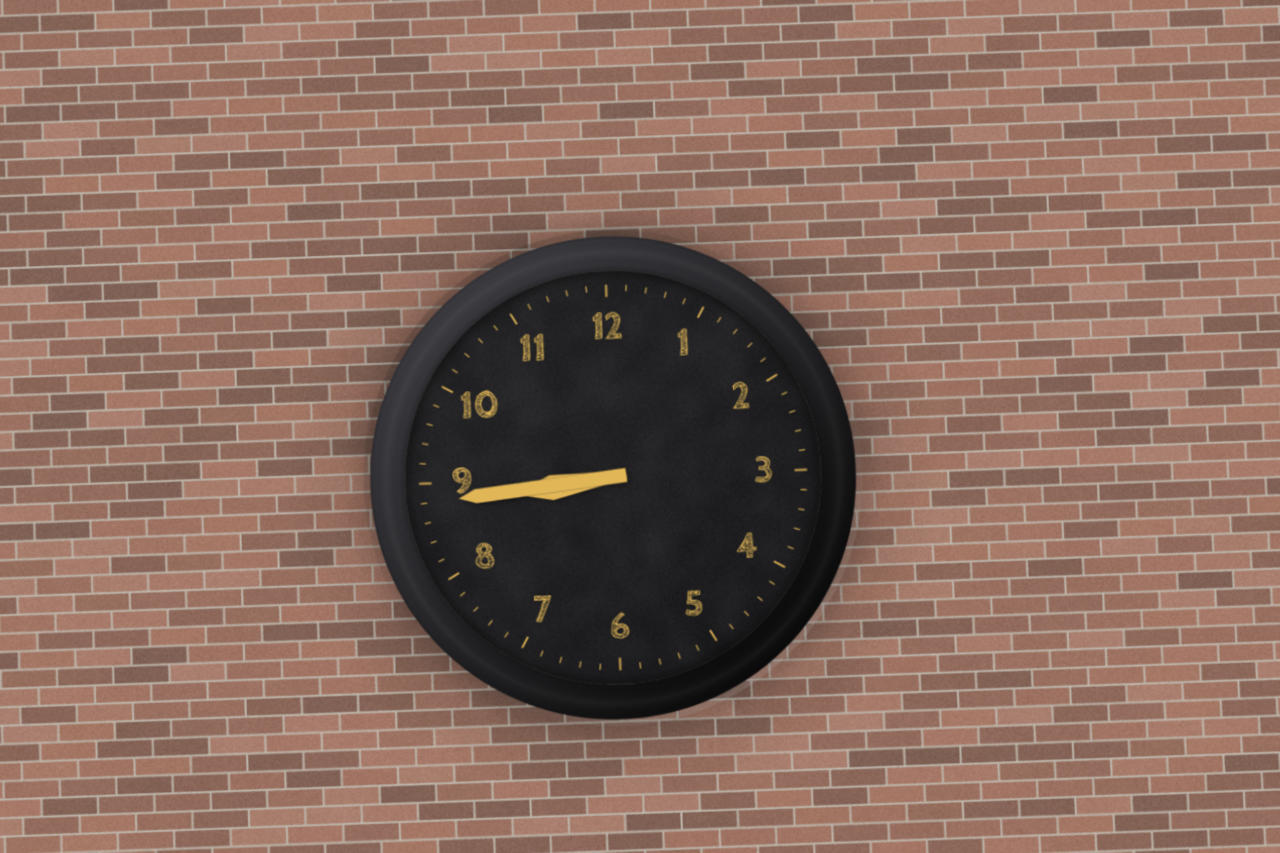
8:44
